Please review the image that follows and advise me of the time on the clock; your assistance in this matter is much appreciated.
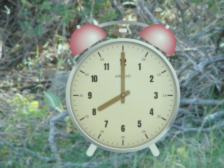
8:00
